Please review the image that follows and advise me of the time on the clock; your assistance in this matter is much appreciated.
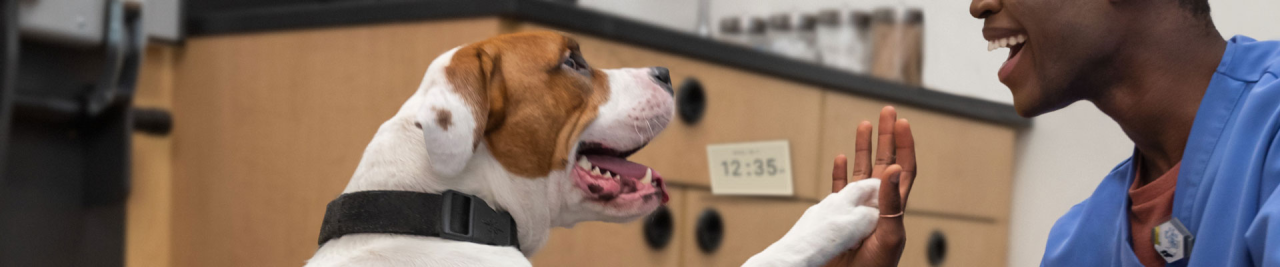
12:35
